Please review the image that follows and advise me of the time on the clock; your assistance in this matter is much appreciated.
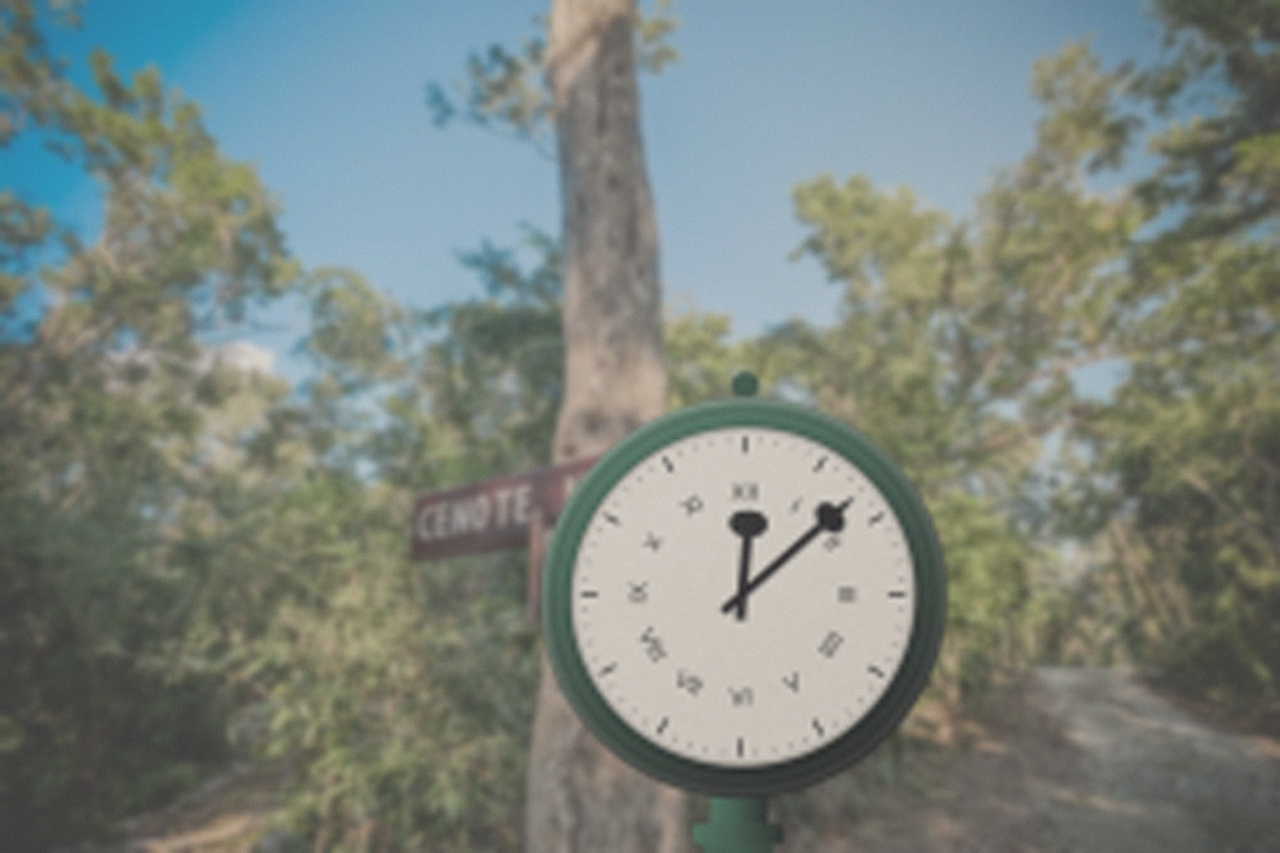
12:08
